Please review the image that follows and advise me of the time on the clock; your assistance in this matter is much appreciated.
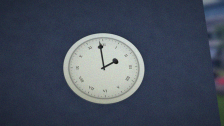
1:59
